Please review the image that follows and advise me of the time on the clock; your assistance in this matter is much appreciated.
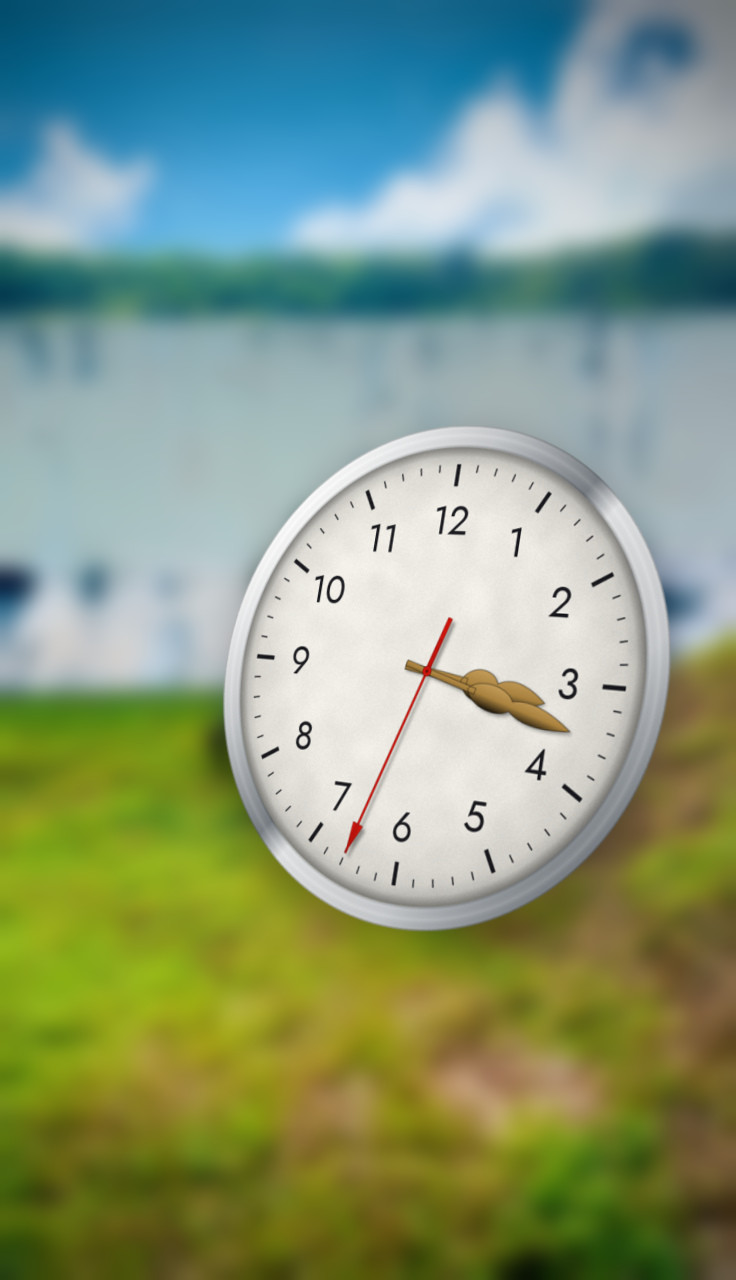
3:17:33
